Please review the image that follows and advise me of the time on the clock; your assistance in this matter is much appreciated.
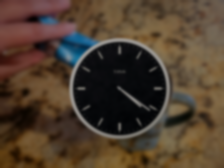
4:21
